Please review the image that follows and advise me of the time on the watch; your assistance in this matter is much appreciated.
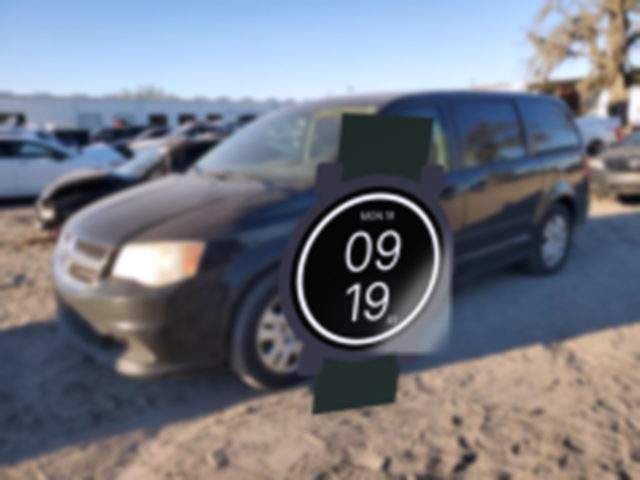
9:19
